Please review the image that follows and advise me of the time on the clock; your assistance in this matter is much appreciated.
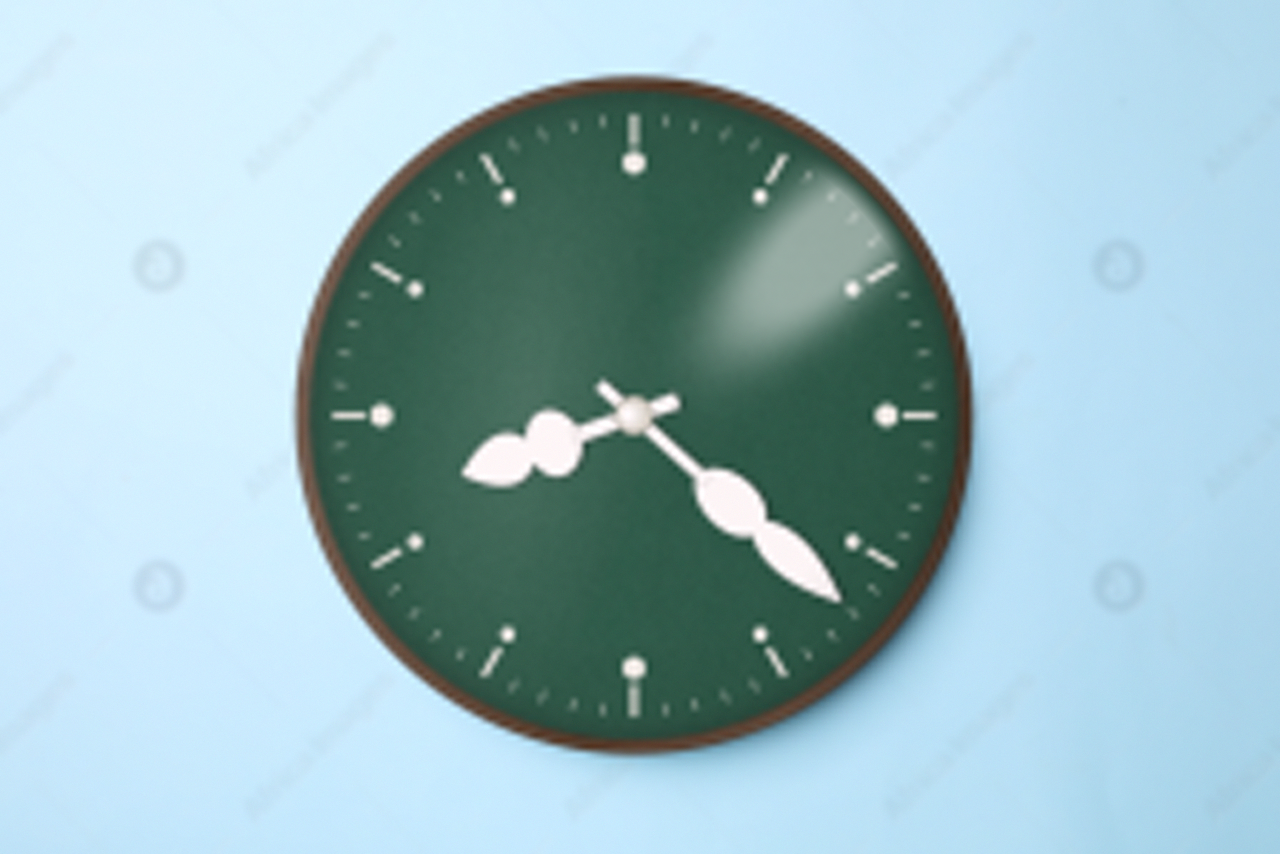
8:22
